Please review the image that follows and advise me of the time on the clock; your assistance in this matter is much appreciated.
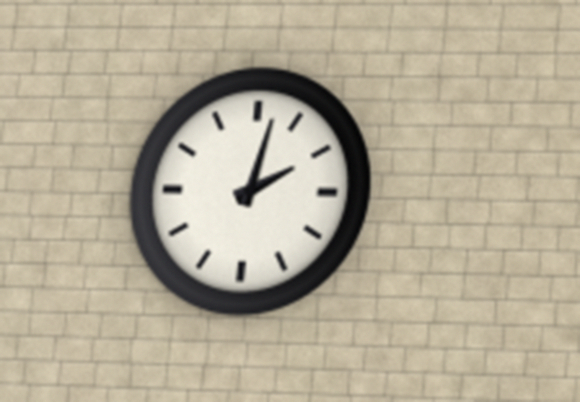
2:02
